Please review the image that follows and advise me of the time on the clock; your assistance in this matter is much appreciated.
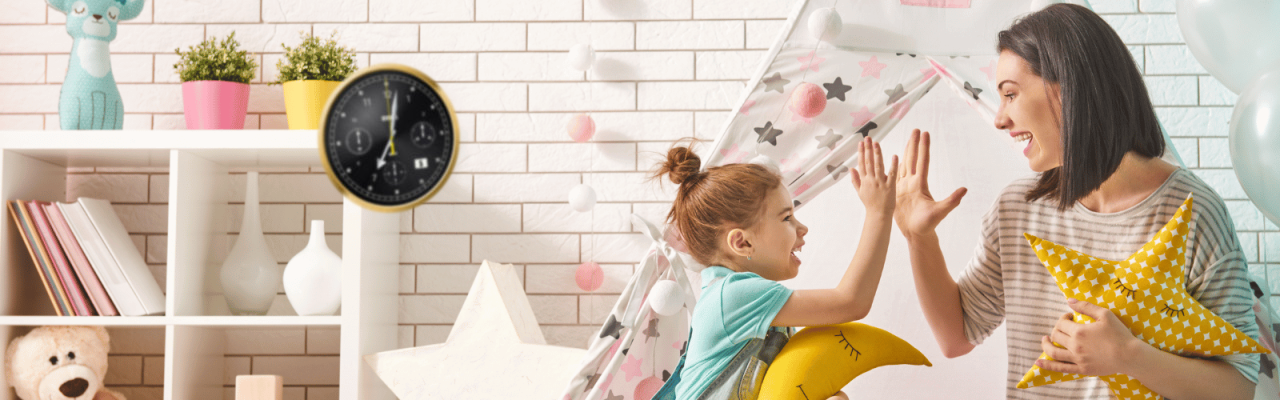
7:02
